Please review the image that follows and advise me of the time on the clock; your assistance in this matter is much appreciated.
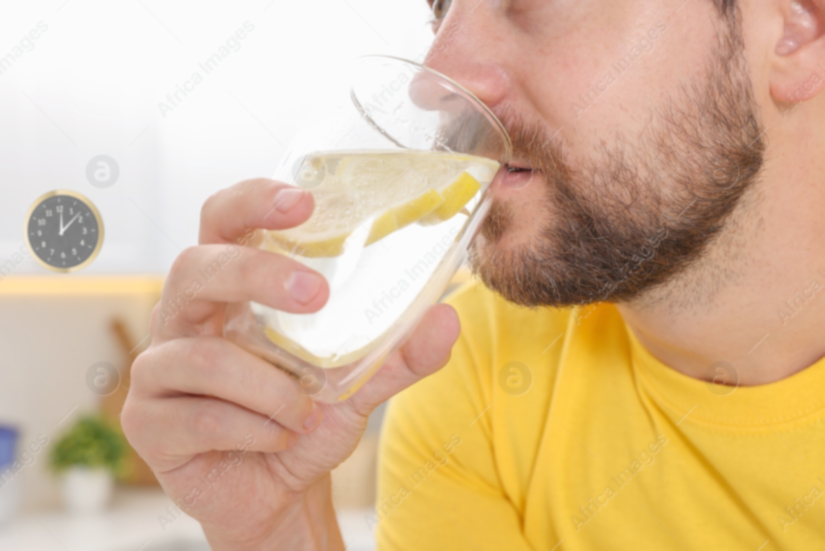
12:08
